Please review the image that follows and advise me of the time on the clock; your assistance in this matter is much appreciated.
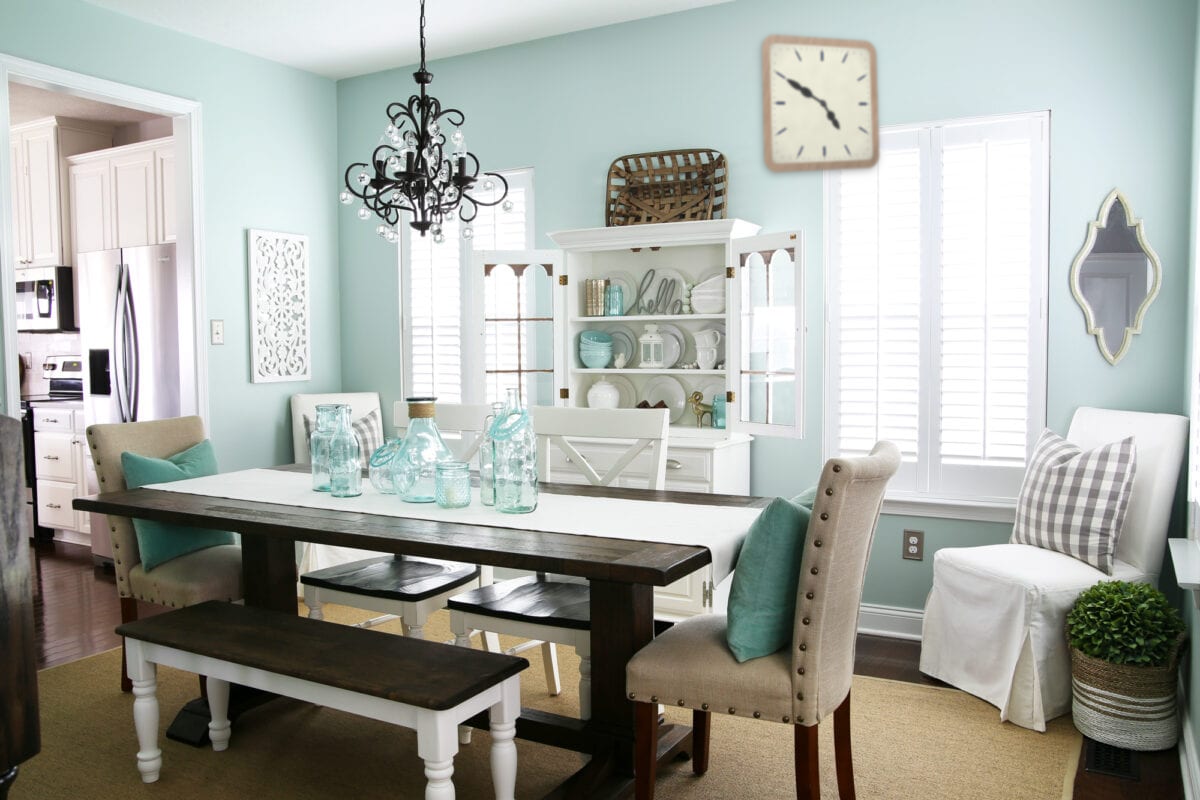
4:50
